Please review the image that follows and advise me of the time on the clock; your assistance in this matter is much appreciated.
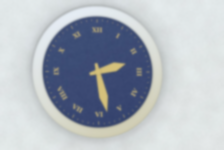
2:28
